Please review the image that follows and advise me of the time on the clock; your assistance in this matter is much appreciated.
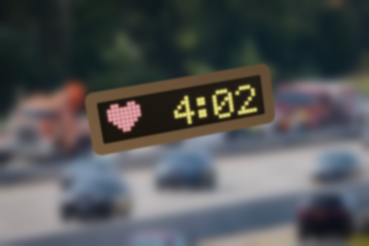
4:02
